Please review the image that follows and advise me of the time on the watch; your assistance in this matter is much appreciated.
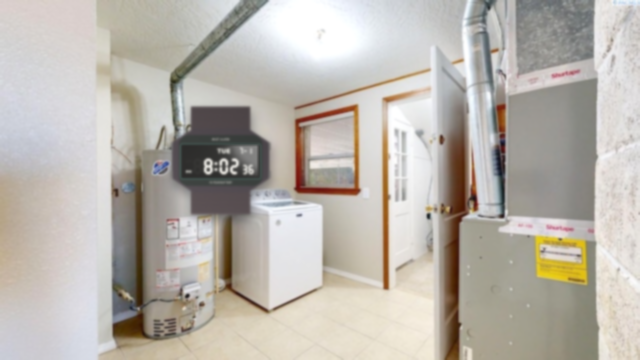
8:02
